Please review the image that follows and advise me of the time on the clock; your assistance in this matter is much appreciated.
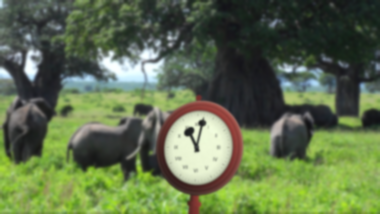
11:02
